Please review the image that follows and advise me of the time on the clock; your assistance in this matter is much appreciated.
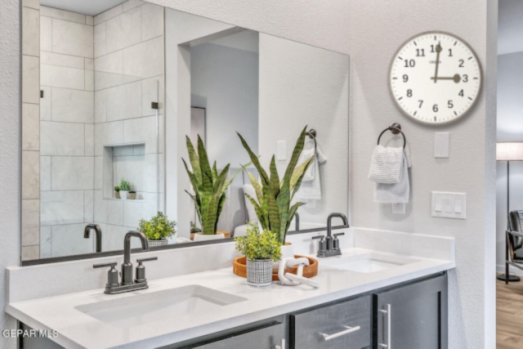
3:01
